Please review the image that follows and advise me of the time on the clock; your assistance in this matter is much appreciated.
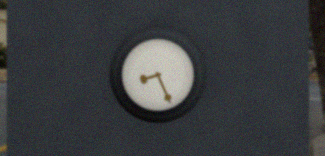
8:26
